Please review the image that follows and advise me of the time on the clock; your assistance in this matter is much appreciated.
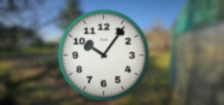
10:06
